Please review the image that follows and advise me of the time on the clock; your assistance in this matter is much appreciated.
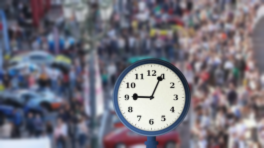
9:04
